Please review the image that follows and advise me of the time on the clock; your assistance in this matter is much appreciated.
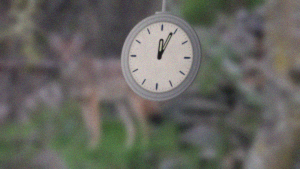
12:04
